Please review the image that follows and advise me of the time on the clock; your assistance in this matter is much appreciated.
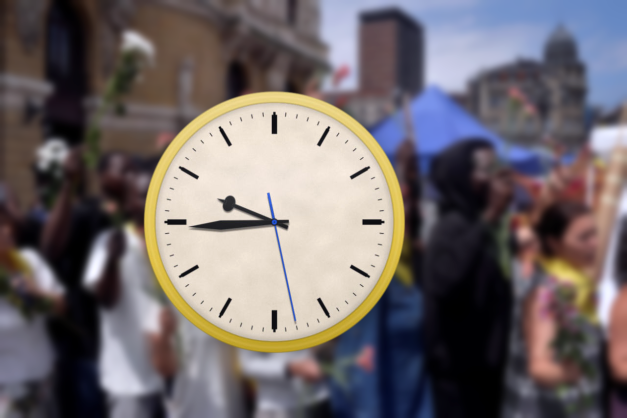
9:44:28
